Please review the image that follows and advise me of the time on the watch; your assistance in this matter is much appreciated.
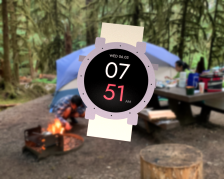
7:51
